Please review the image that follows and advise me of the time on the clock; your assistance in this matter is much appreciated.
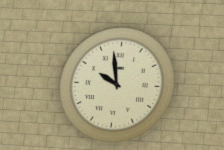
9:58
